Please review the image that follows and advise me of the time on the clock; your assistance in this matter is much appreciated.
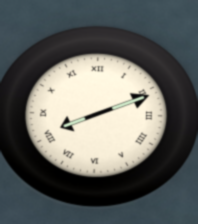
8:11
